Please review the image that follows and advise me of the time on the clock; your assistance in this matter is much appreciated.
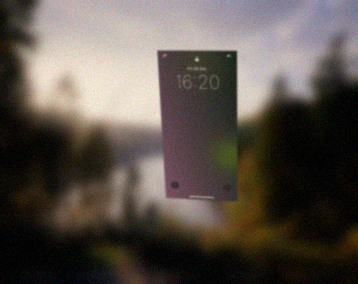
16:20
